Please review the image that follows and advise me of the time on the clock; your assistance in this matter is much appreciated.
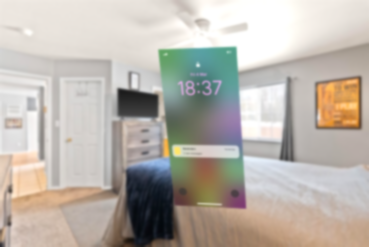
18:37
